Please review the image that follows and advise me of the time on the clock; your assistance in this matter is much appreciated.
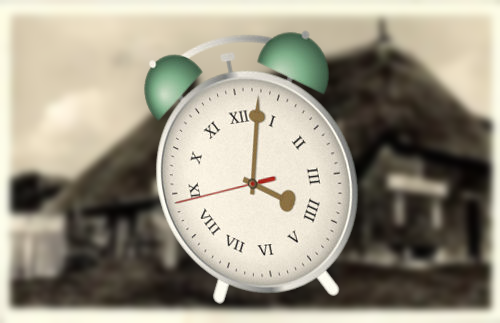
4:02:44
